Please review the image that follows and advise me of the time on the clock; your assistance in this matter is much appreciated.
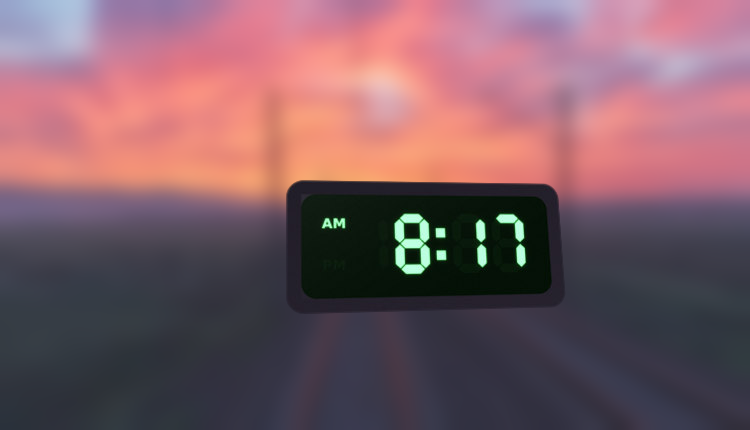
8:17
